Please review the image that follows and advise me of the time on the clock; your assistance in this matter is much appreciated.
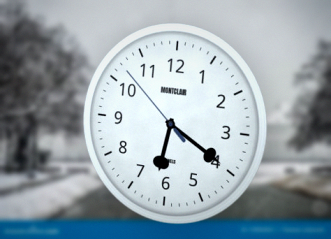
6:19:52
